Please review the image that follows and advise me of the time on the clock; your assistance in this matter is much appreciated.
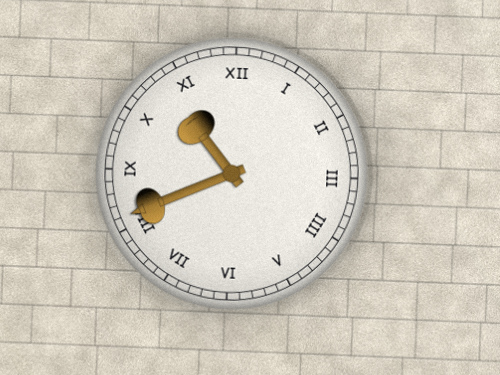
10:41
